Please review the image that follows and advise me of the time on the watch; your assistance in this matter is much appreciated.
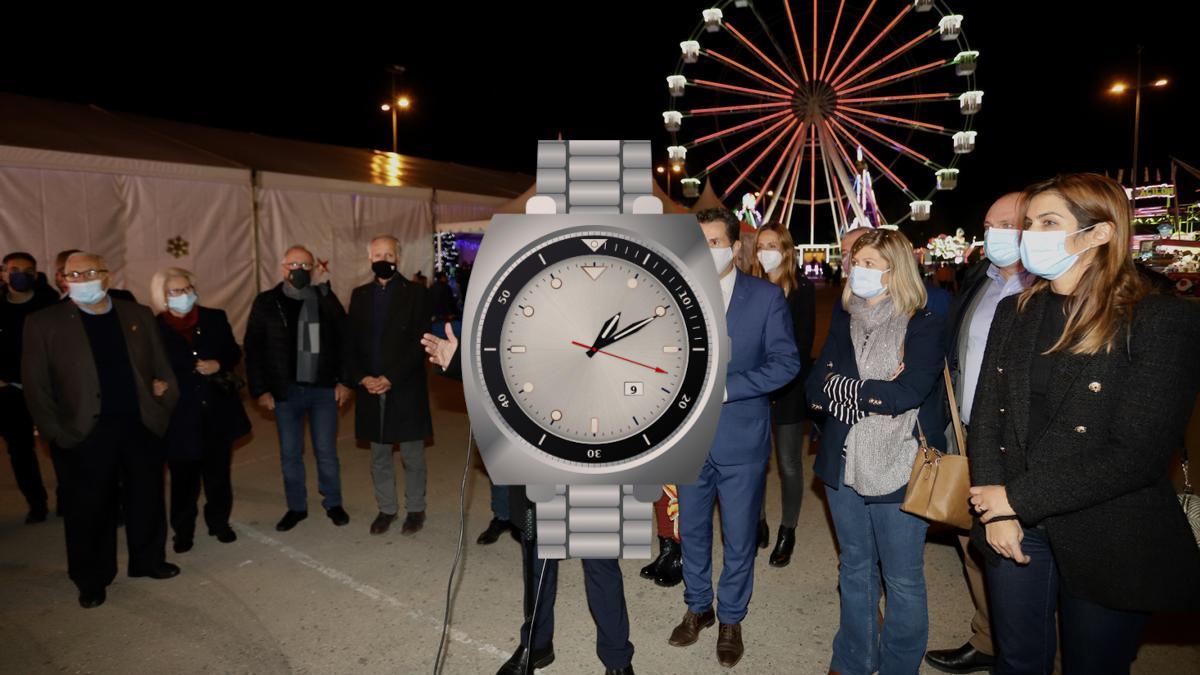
1:10:18
